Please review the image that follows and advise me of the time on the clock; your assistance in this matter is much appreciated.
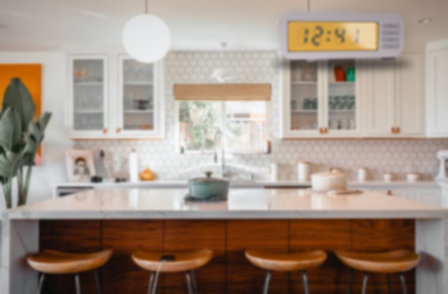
12:41
